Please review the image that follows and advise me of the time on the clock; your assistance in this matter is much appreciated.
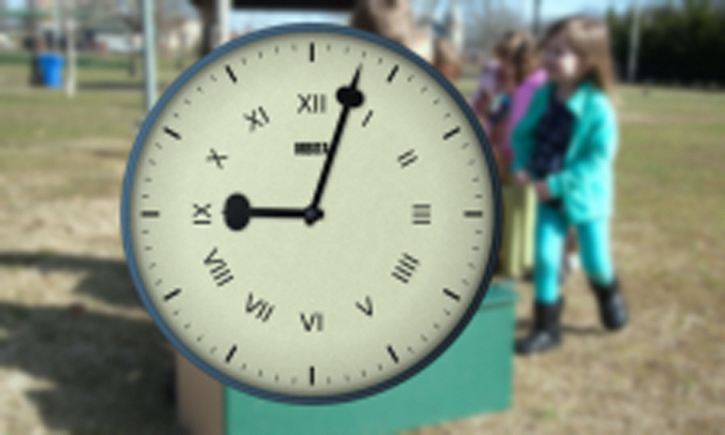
9:03
